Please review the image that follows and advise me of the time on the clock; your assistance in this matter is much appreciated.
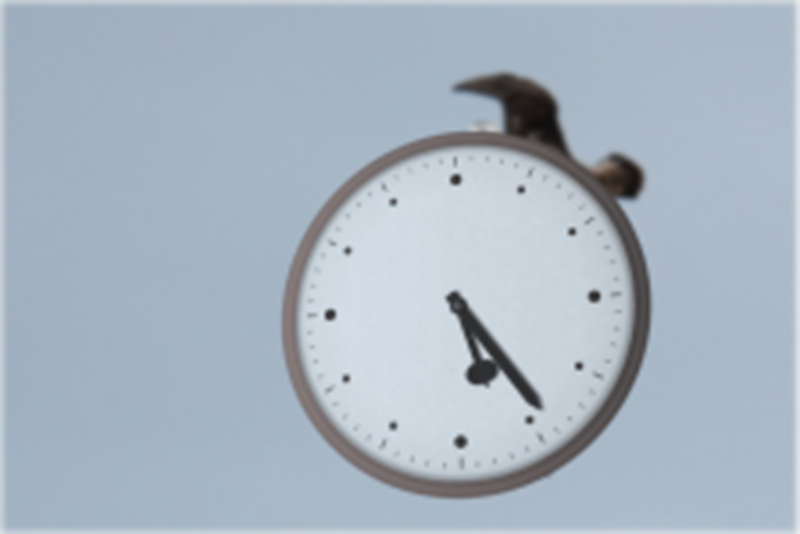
5:24
